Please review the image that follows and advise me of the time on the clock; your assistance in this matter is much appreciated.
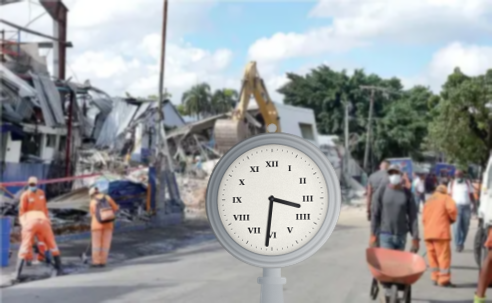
3:31
